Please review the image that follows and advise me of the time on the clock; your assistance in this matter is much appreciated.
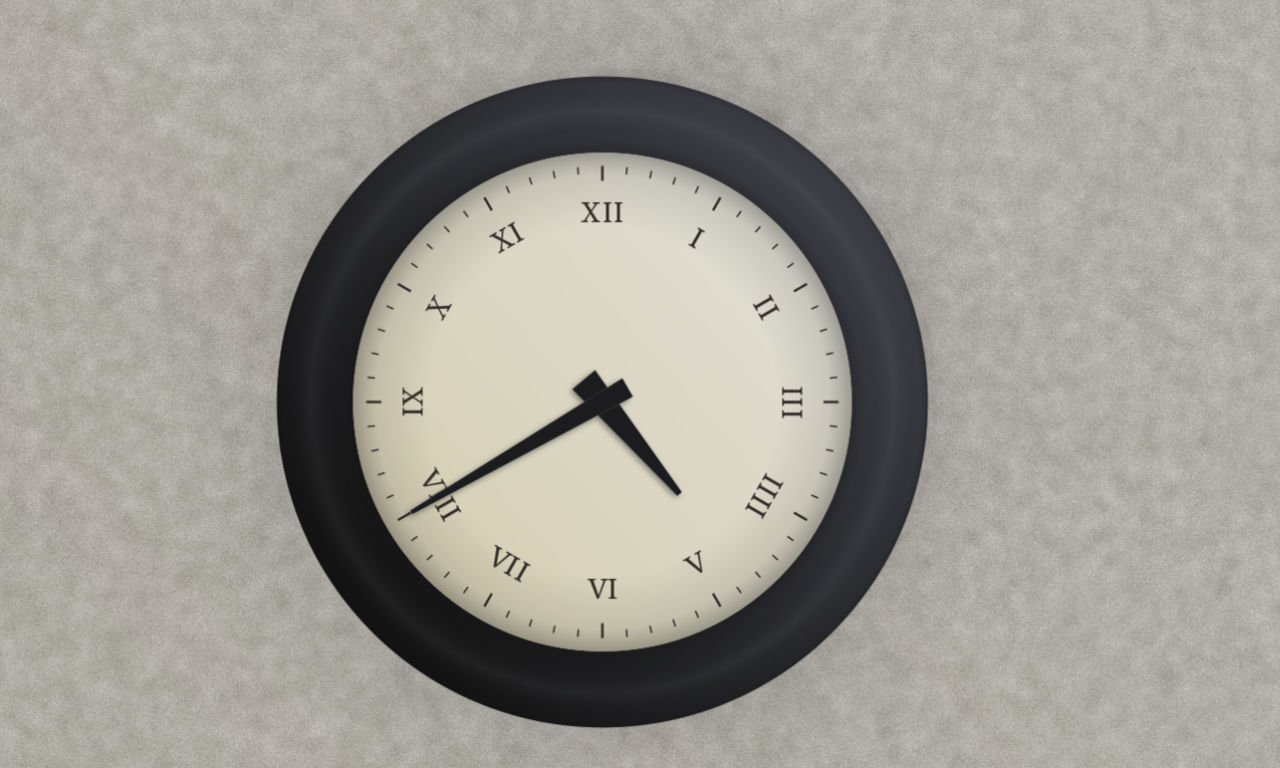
4:40
